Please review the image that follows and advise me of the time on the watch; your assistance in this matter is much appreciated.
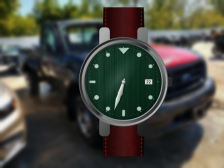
6:33
